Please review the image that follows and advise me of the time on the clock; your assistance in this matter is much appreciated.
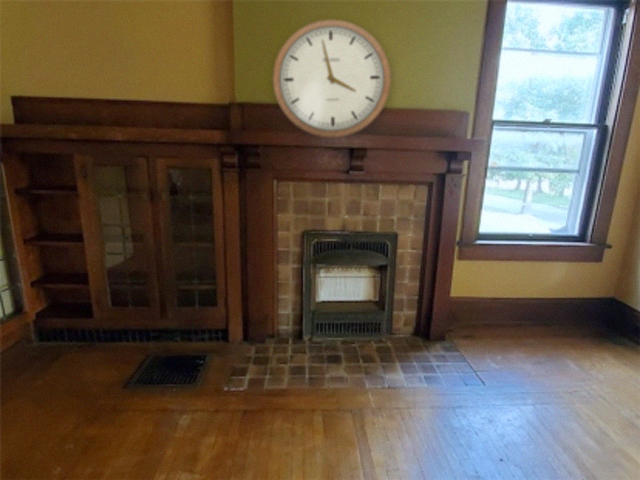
3:58
